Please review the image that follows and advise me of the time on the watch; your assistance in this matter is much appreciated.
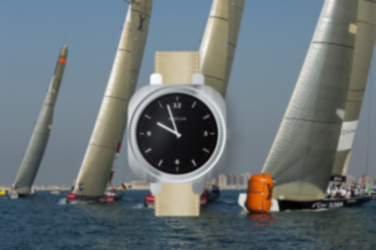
9:57
